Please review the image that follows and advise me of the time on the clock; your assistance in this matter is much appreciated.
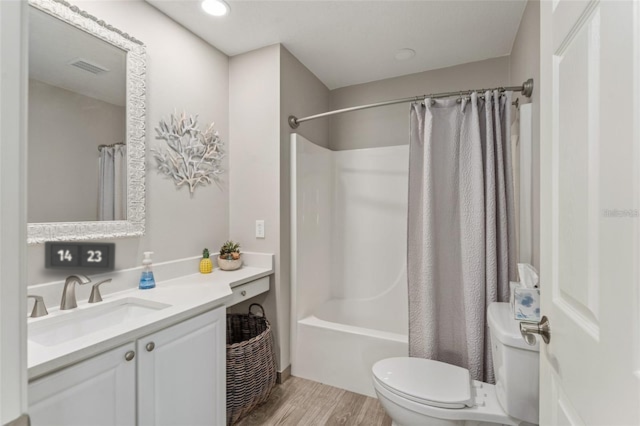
14:23
